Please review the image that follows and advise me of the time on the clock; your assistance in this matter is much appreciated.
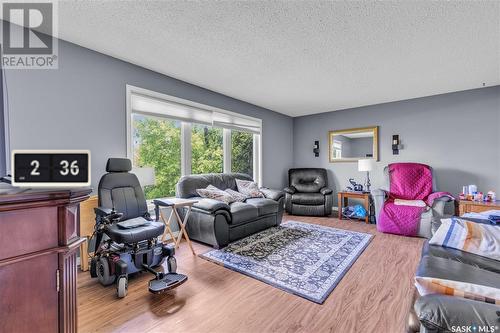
2:36
